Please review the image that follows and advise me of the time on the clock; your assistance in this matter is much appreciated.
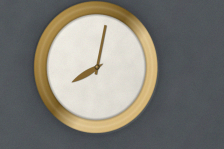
8:02
